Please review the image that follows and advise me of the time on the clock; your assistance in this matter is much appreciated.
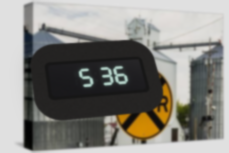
5:36
